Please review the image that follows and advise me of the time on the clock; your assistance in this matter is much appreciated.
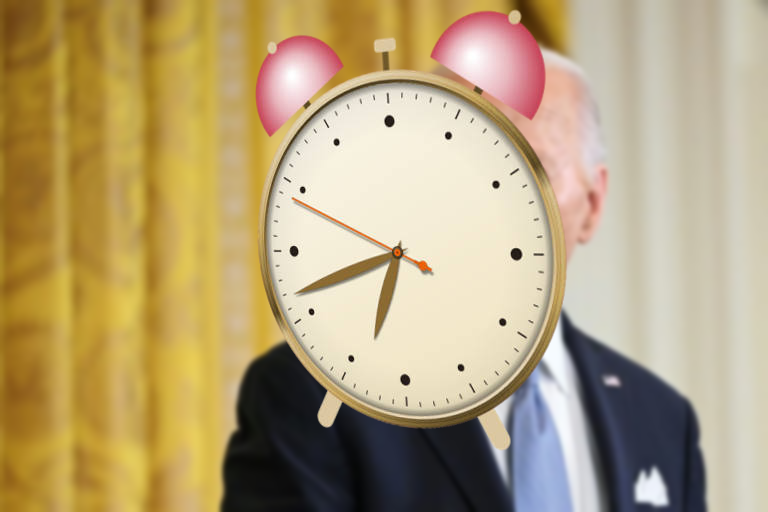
6:41:49
